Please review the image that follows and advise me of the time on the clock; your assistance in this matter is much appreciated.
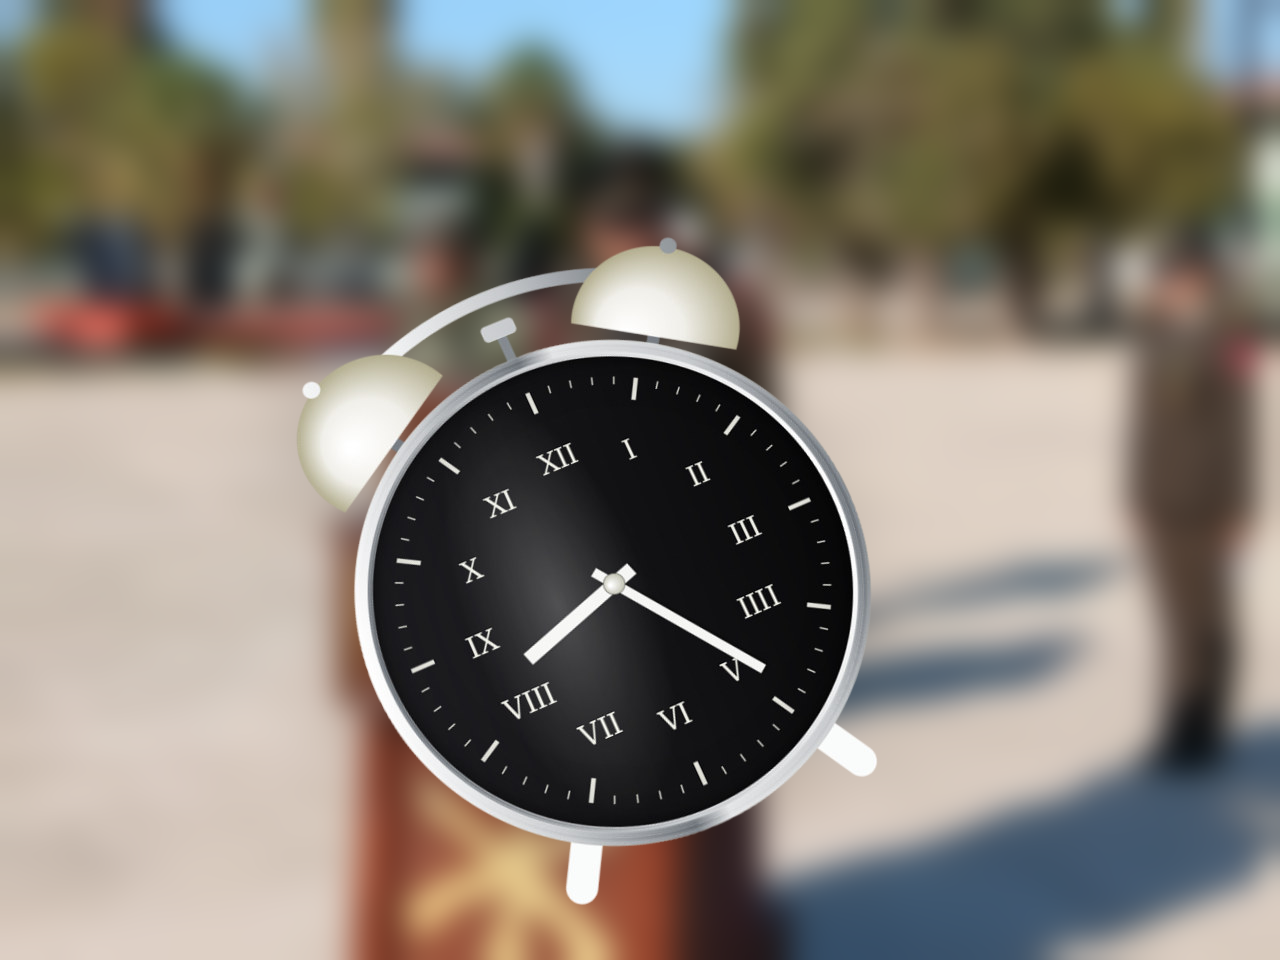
8:24
